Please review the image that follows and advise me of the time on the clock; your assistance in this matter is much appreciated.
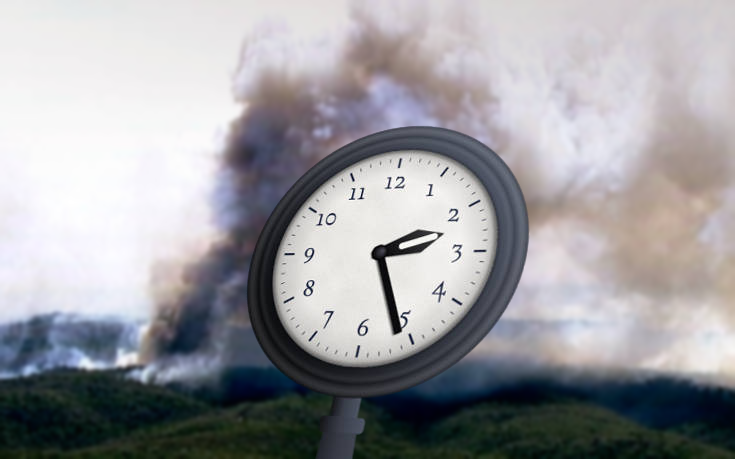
2:26
